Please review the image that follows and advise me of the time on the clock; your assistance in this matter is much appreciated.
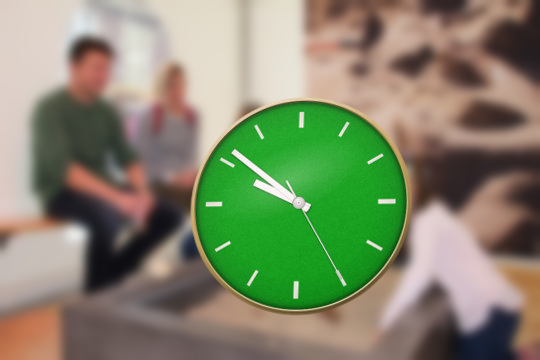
9:51:25
